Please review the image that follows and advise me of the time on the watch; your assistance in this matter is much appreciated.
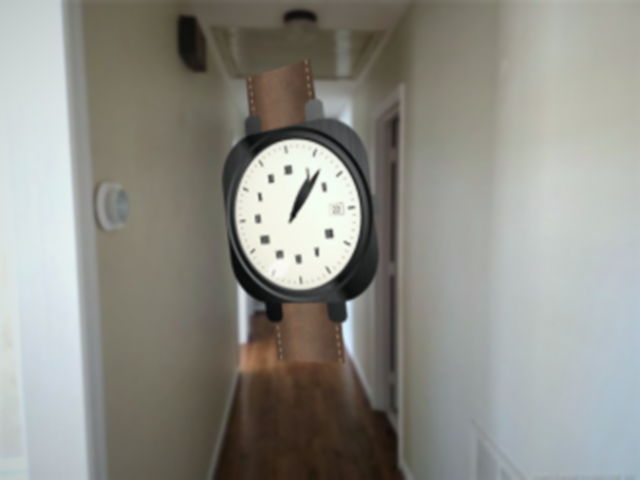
1:07
